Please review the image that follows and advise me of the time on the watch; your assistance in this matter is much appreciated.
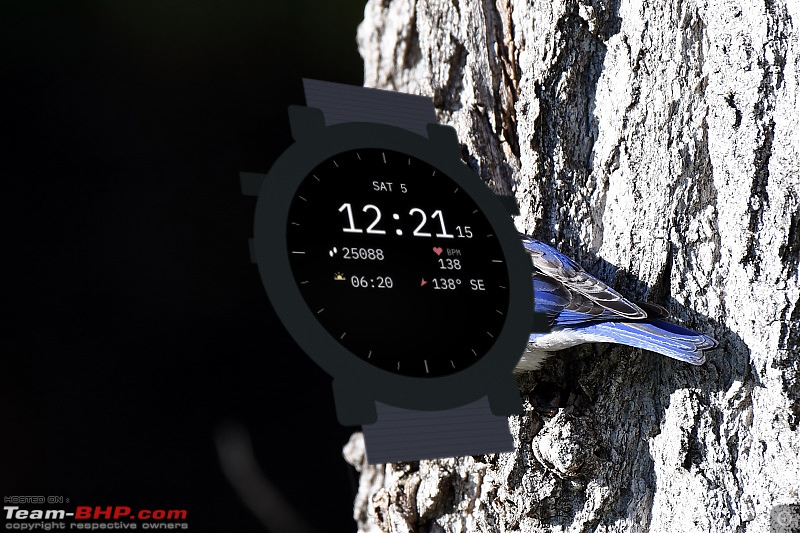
12:21:15
